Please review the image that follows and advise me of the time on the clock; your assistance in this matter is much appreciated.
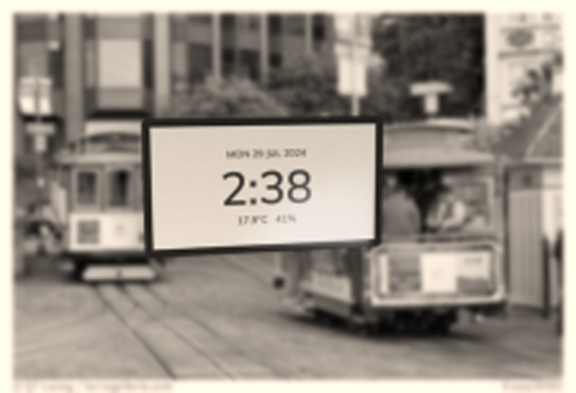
2:38
